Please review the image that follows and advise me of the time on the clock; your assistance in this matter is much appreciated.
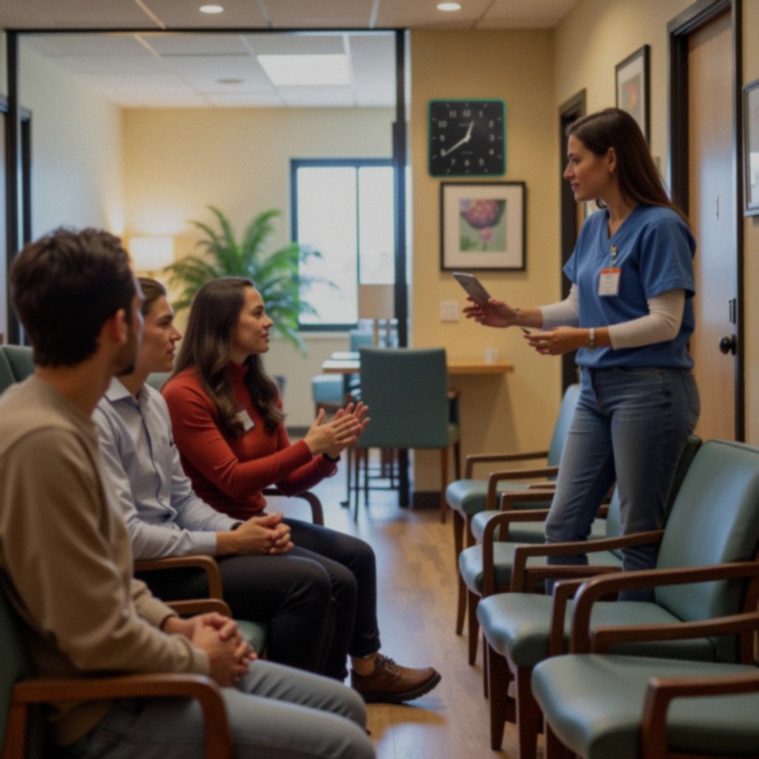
12:39
